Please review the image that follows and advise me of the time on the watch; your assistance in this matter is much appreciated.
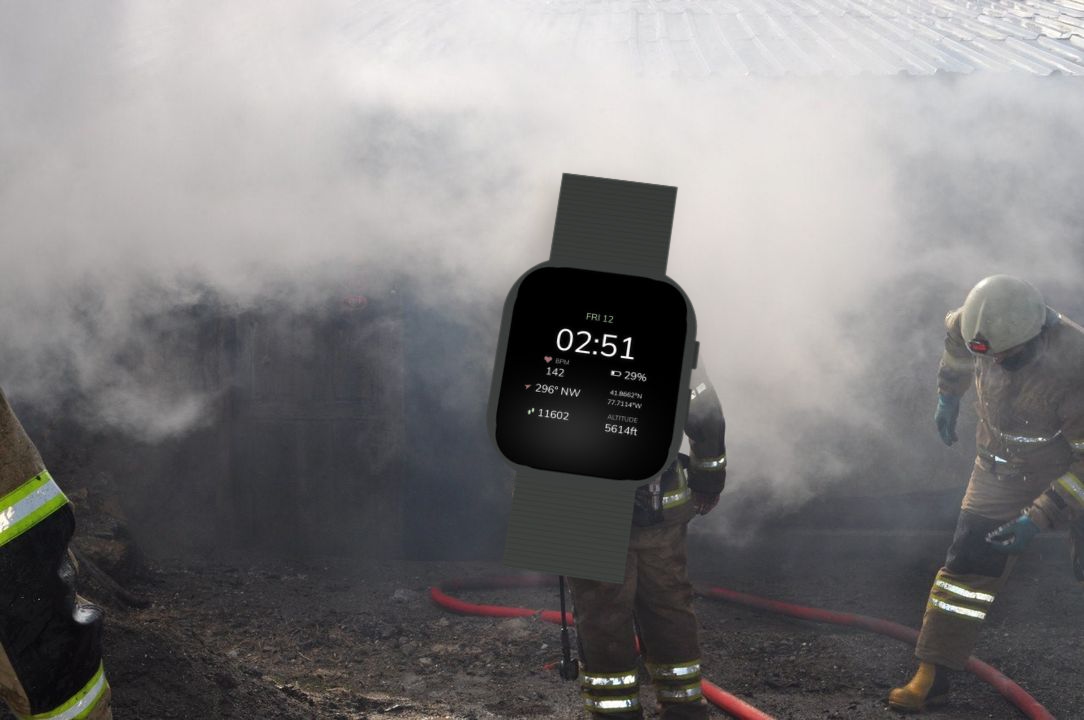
2:51
